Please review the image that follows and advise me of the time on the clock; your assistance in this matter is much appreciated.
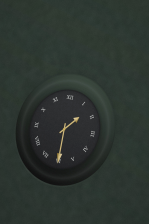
1:30
